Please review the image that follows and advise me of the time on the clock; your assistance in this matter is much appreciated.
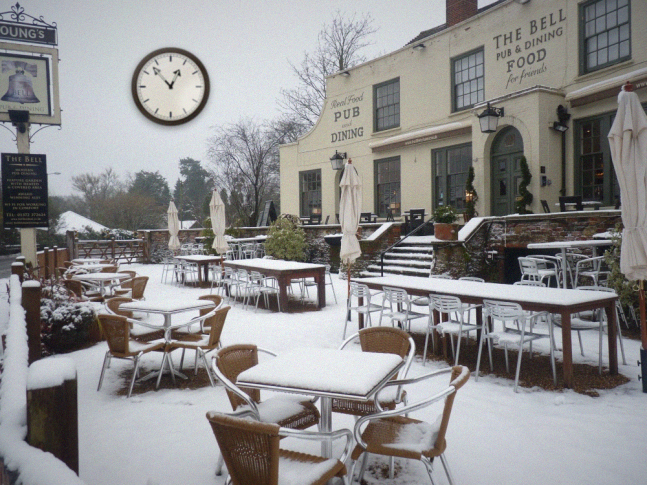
12:53
